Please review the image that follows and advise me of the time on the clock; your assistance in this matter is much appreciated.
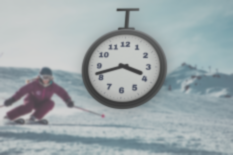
3:42
